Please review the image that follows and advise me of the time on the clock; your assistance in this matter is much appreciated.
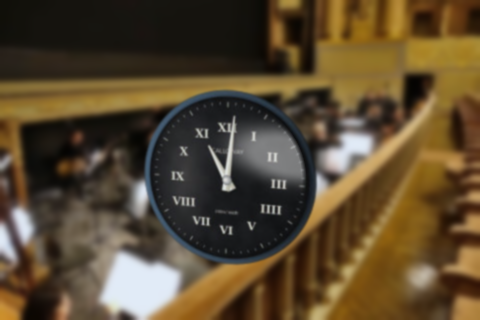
11:01
